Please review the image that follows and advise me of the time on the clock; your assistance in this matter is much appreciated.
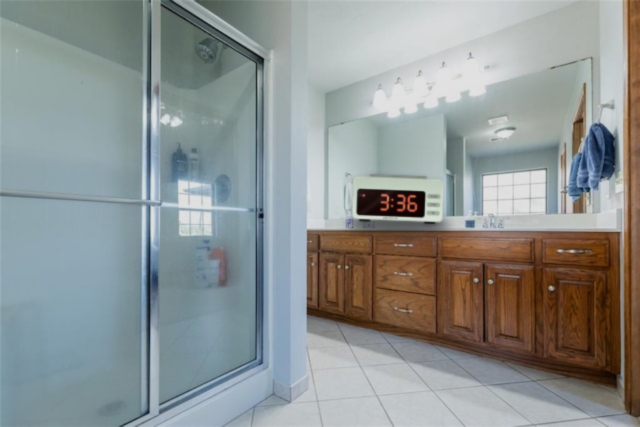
3:36
